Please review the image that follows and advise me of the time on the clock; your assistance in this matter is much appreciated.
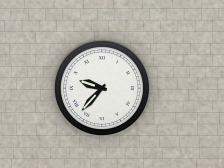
9:37
